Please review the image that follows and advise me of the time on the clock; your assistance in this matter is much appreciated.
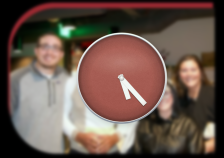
5:23
